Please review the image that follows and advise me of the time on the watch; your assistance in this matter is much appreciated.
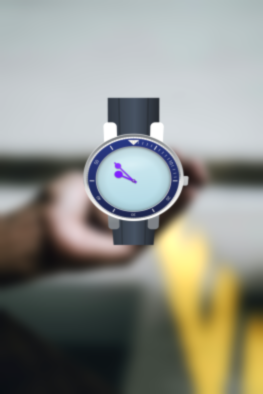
9:53
